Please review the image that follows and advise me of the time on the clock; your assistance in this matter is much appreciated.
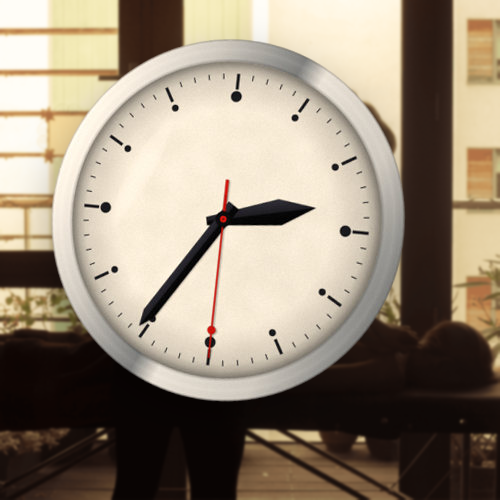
2:35:30
